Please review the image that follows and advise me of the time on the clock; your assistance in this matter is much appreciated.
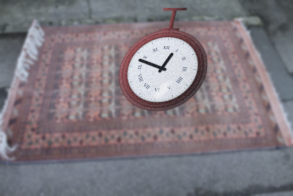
12:48
